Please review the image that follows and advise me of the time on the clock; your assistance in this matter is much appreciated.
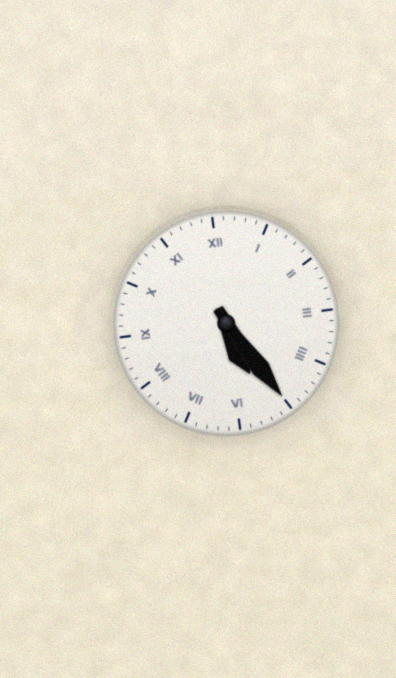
5:25
